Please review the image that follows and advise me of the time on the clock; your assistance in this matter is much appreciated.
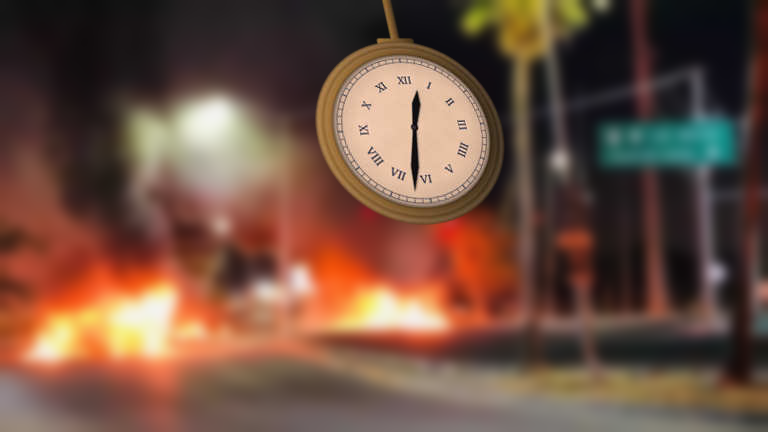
12:32
